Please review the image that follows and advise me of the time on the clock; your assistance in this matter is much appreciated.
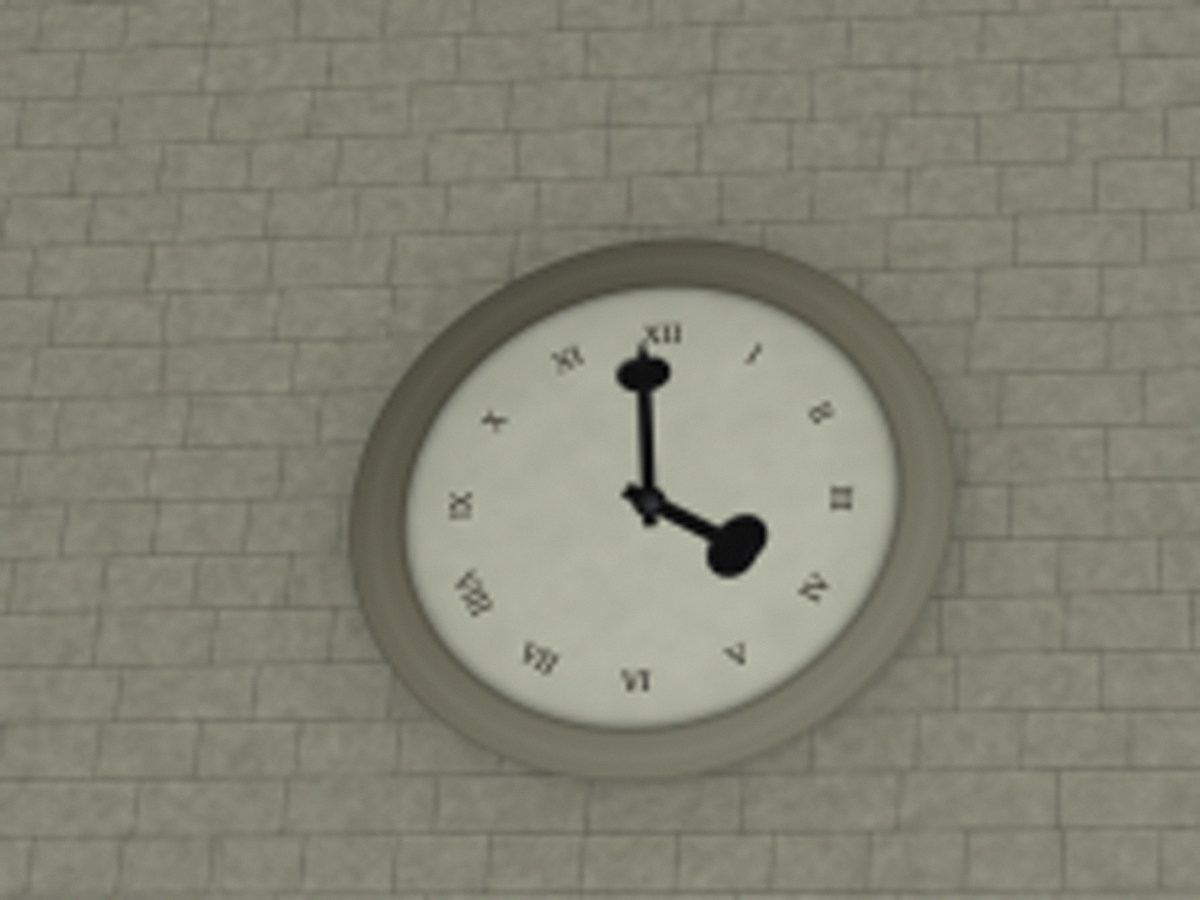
3:59
